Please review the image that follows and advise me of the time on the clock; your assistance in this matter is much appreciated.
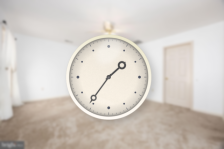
1:36
